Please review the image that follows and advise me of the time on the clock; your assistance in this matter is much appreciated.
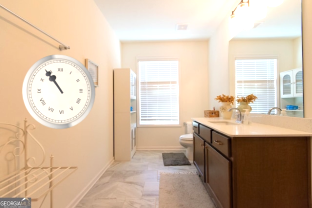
10:54
